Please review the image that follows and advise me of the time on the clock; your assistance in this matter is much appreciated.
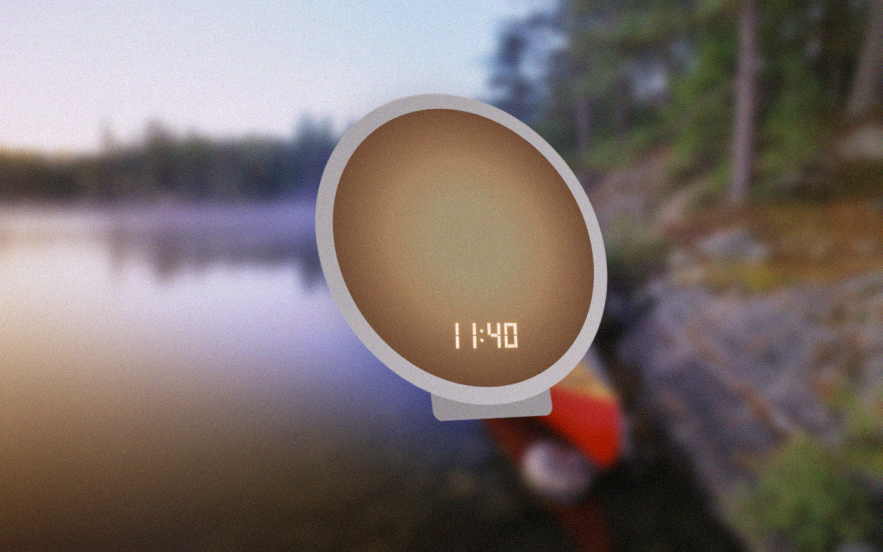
11:40
